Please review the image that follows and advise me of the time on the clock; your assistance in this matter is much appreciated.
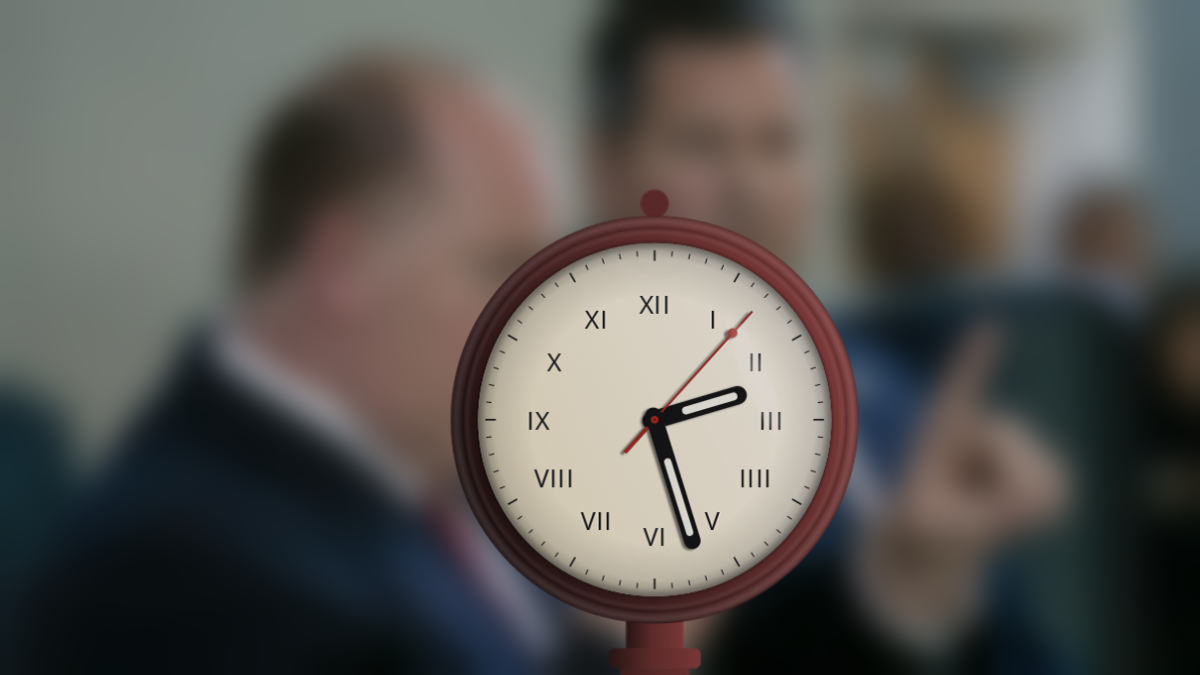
2:27:07
